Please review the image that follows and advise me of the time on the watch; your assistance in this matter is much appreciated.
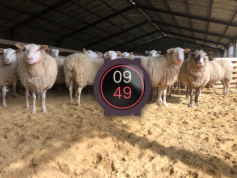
9:49
